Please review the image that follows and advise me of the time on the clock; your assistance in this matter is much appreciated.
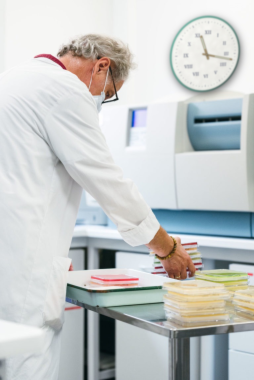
11:17
